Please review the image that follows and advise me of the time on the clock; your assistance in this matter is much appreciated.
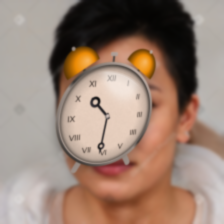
10:31
